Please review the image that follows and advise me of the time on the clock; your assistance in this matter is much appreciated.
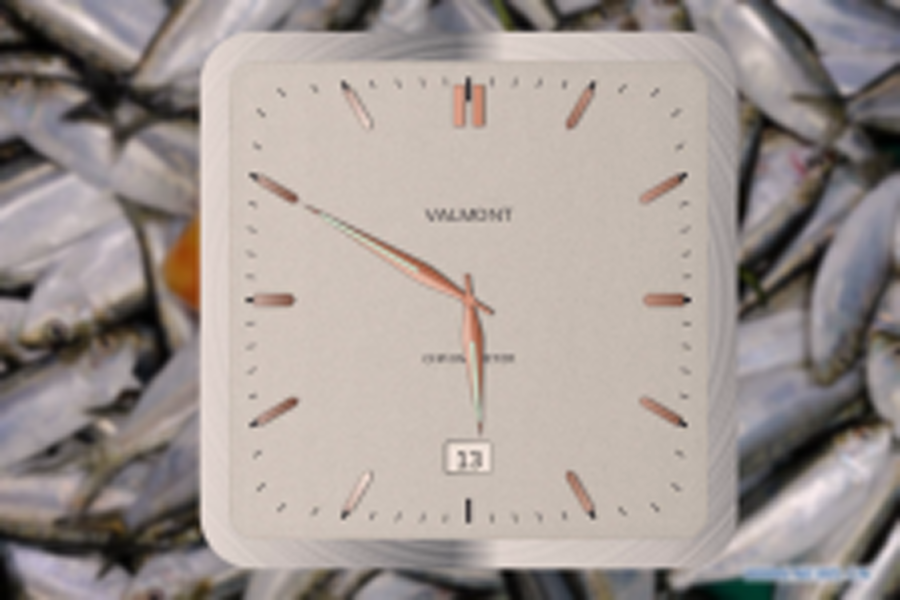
5:50
